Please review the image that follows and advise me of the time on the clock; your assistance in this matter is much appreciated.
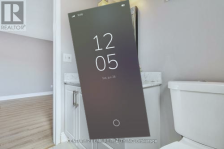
12:05
